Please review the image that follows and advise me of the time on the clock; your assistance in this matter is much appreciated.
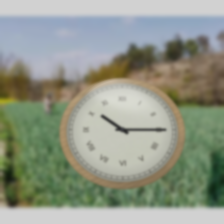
10:15
